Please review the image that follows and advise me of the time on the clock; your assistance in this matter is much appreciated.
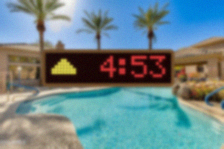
4:53
